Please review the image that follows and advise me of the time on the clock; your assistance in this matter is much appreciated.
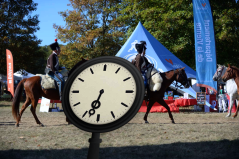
6:33
